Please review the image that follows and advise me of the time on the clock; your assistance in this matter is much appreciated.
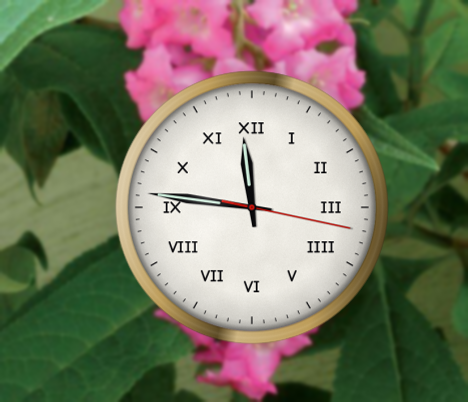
11:46:17
